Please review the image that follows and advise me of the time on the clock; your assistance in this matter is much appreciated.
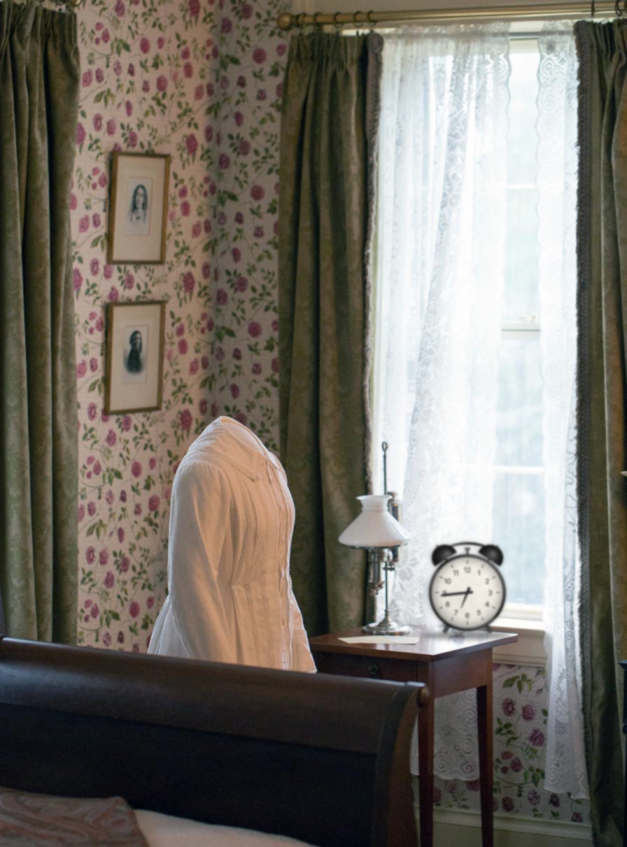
6:44
